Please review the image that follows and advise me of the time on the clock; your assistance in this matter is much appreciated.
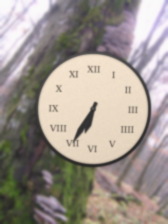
6:35
